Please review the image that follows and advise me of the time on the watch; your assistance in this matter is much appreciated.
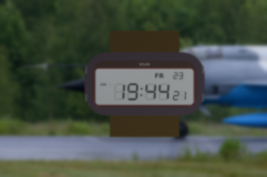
19:44
